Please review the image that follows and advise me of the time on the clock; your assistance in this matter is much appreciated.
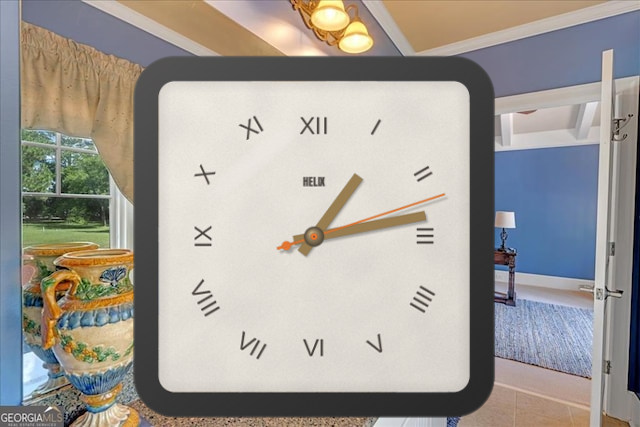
1:13:12
